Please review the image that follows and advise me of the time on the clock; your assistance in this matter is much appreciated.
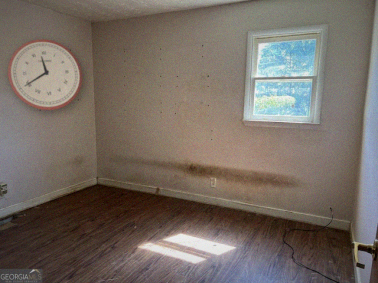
11:40
